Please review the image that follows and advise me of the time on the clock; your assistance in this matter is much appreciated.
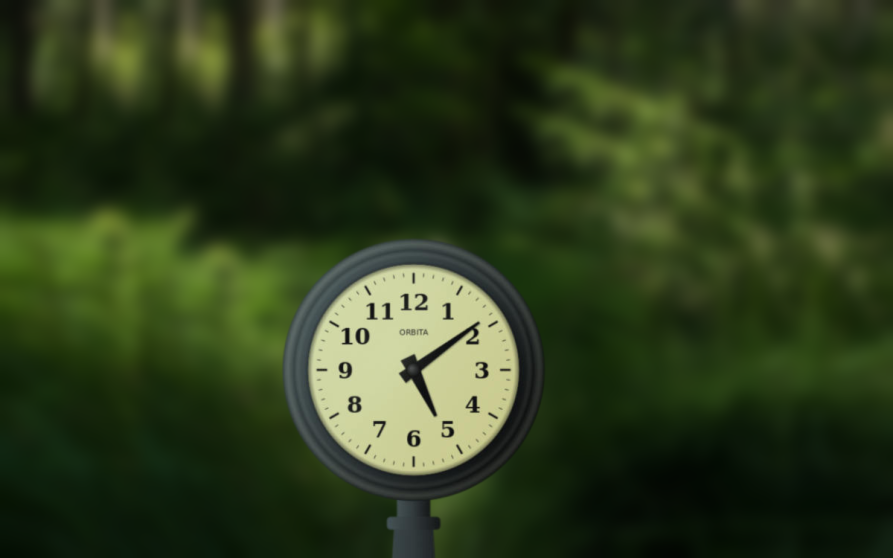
5:09
